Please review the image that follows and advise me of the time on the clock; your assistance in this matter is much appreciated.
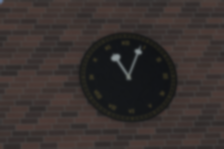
11:04
